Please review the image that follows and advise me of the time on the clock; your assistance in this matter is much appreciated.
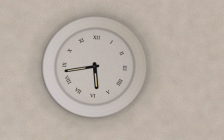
5:43
